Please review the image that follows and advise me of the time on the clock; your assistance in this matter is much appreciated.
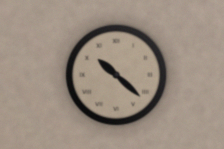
10:22
